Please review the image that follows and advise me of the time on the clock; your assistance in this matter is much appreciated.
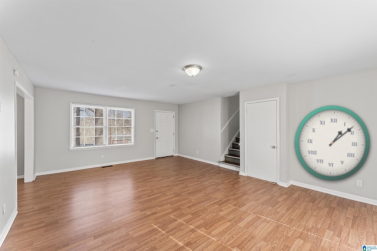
1:08
